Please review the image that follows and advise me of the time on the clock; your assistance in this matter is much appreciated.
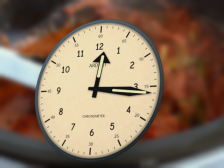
12:16
